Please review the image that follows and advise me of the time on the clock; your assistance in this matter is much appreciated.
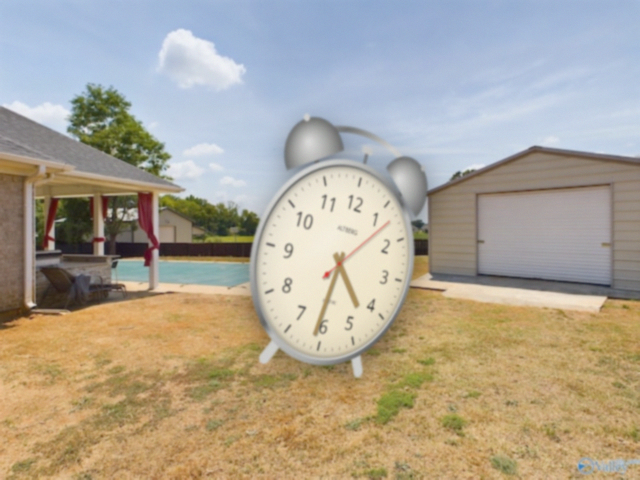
4:31:07
